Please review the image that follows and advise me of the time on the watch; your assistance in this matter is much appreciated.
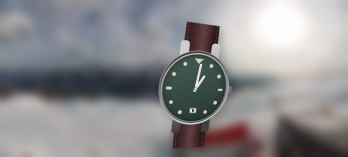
1:01
